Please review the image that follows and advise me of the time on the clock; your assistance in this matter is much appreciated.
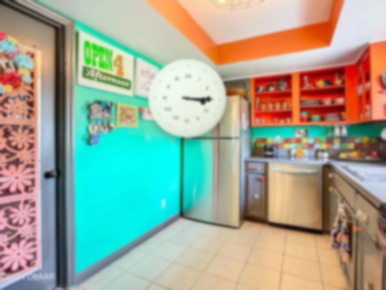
3:15
